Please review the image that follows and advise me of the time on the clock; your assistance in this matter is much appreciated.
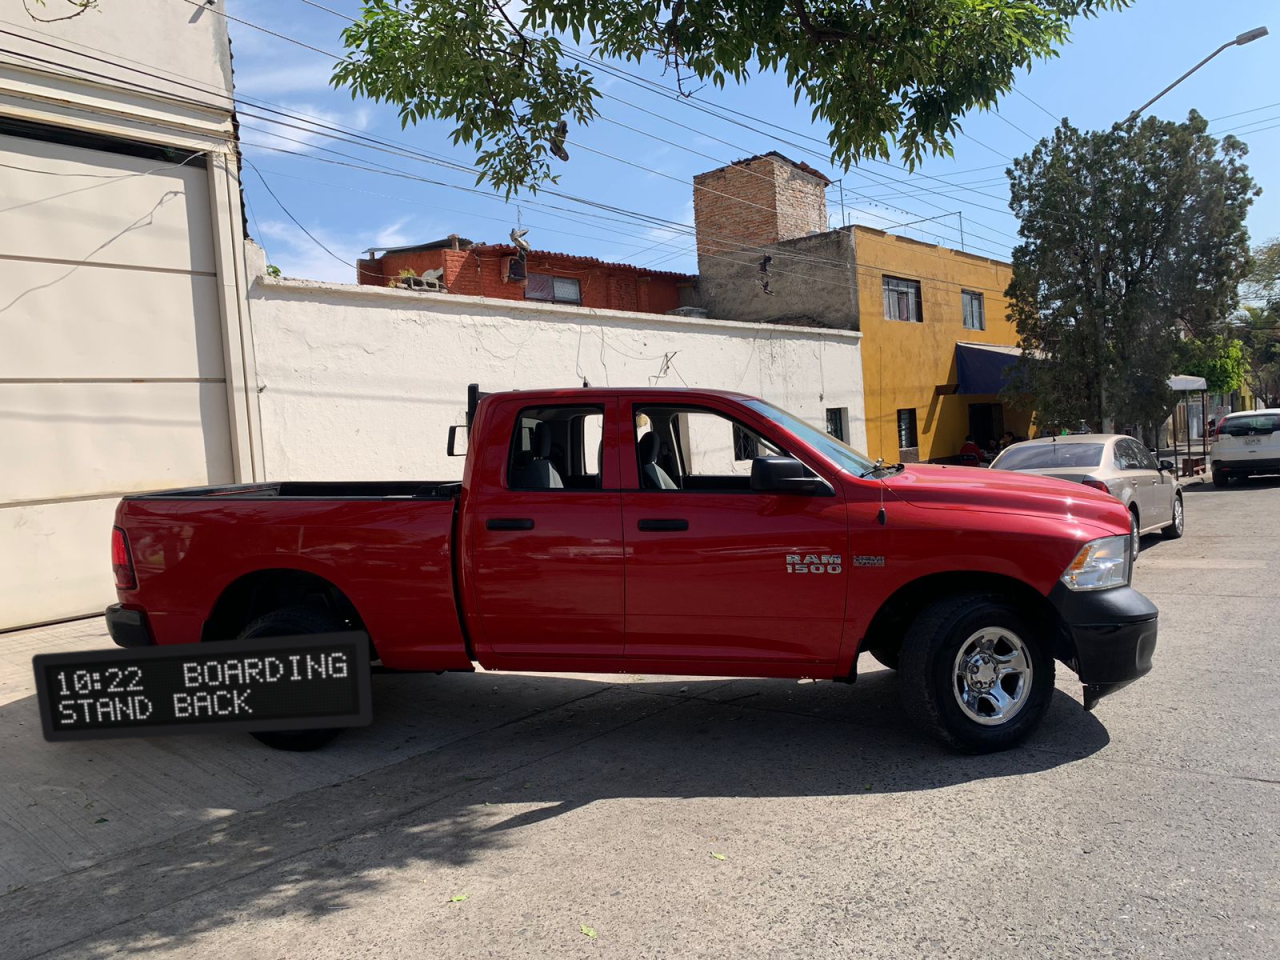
10:22
